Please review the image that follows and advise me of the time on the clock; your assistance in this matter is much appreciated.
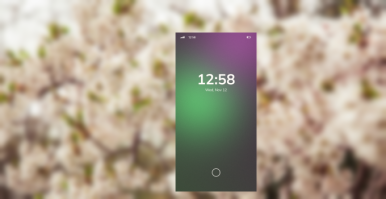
12:58
